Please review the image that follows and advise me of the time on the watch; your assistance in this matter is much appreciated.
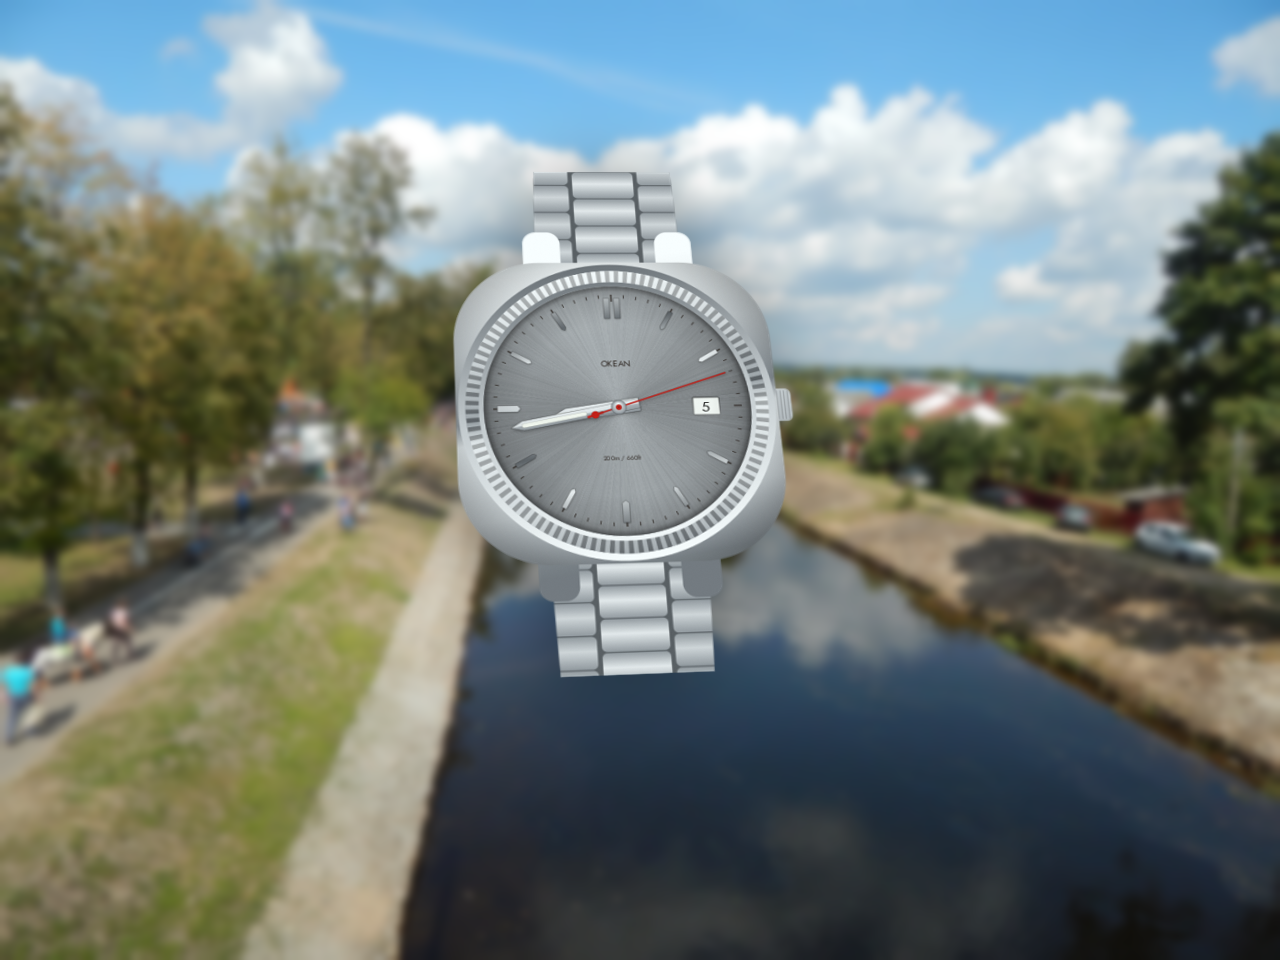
8:43:12
